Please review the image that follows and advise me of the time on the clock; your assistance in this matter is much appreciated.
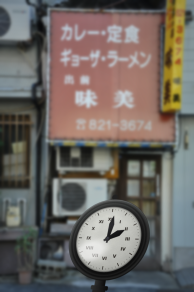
2:01
